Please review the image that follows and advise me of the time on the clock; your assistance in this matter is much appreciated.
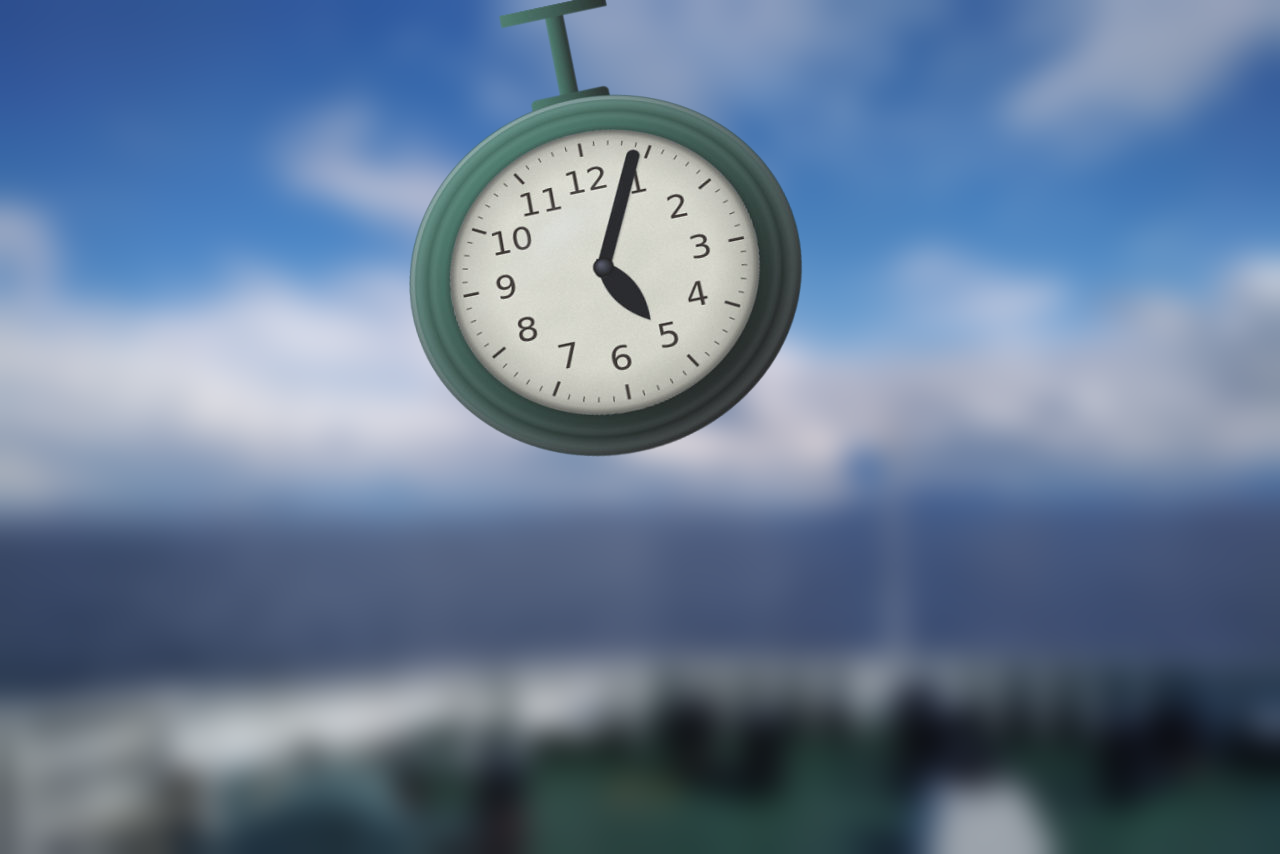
5:04
